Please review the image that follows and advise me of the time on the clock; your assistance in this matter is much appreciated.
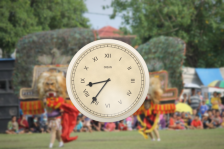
8:36
